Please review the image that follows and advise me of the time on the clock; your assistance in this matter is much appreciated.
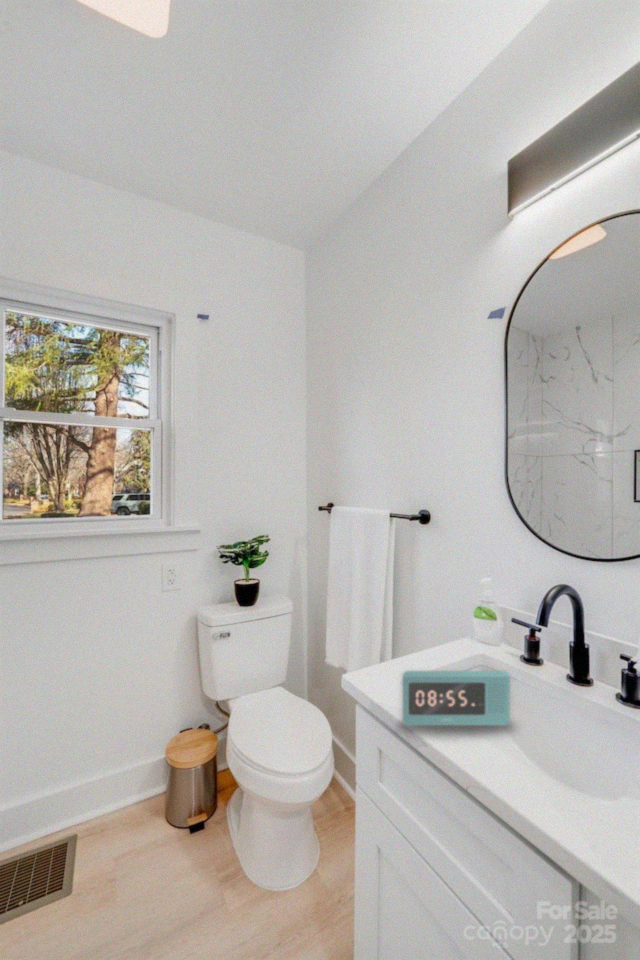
8:55
